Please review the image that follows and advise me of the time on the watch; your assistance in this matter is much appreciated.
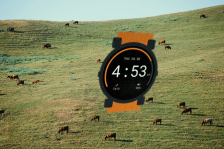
4:53
